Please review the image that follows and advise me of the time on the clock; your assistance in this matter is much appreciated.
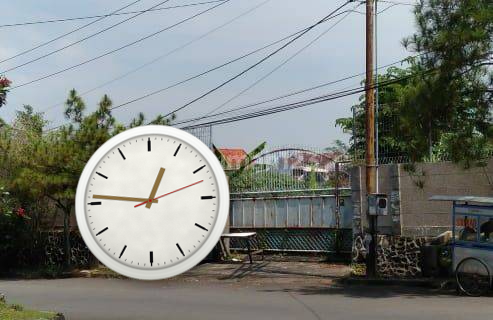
12:46:12
